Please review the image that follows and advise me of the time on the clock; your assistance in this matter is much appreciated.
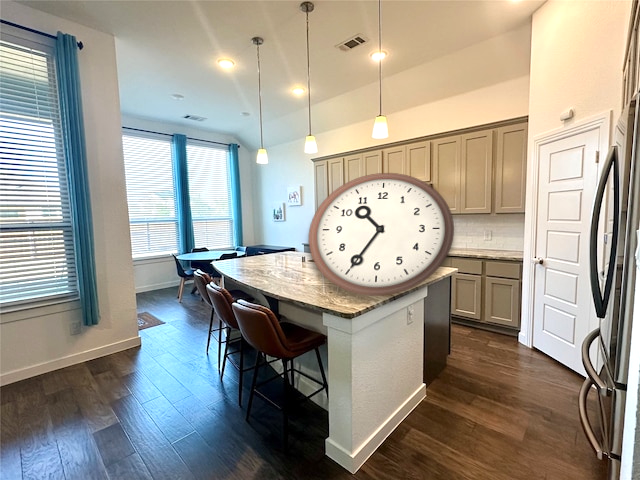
10:35
